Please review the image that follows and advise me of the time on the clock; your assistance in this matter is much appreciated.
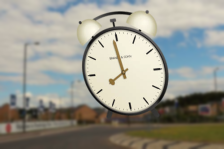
7:59
